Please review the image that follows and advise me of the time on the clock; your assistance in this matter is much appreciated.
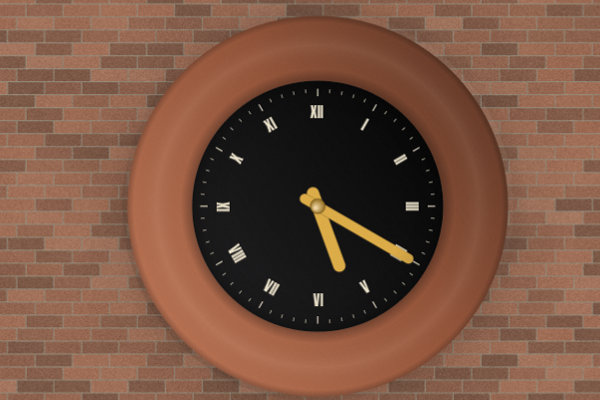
5:20
